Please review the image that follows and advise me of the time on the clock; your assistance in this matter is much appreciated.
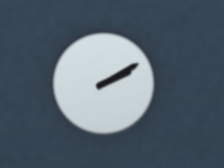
2:10
